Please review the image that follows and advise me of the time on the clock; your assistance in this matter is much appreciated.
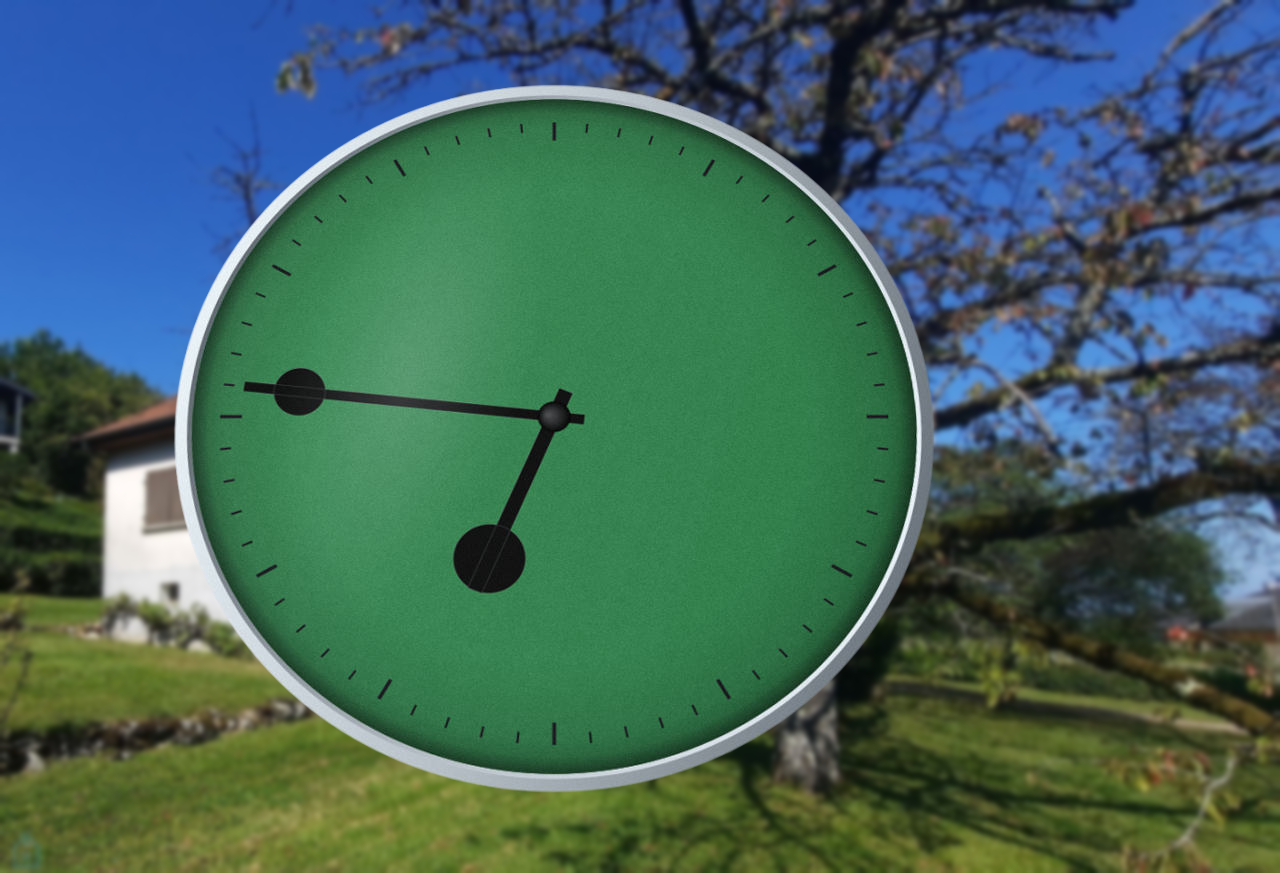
6:46
